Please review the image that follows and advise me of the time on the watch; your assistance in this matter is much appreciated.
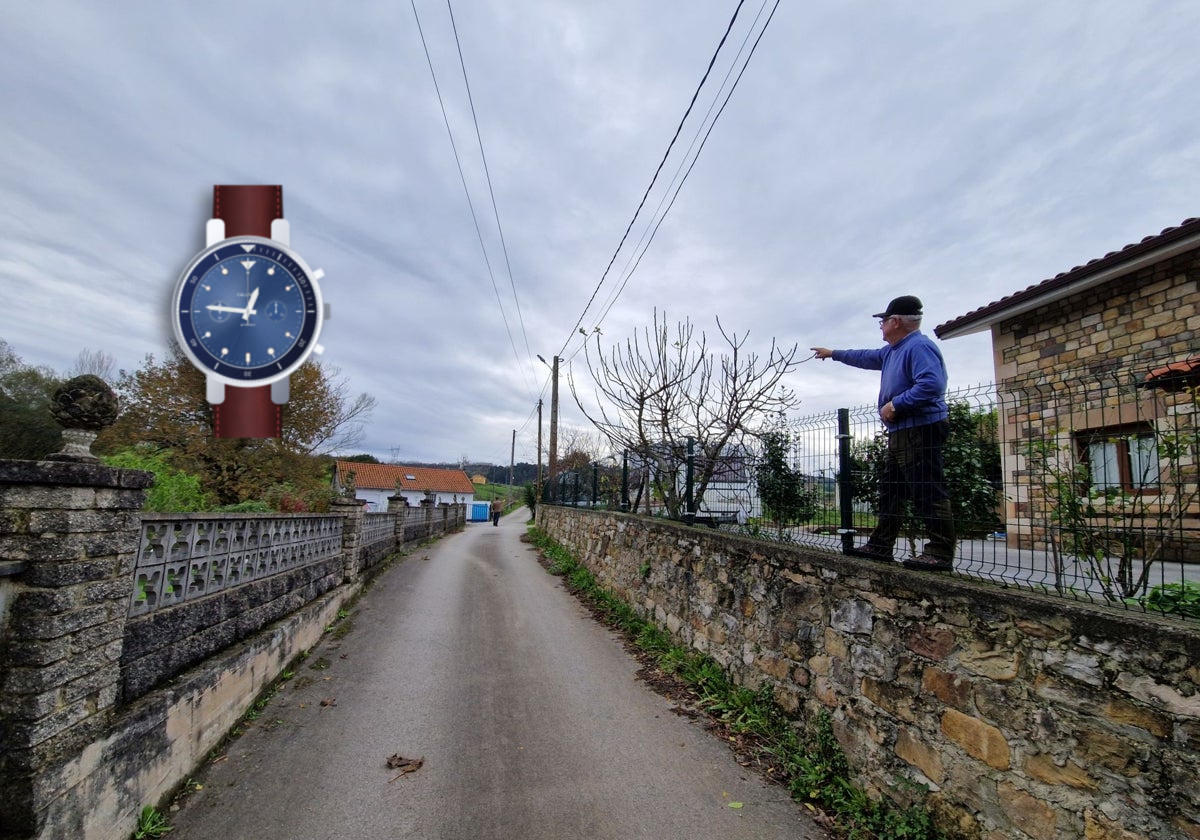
12:46
